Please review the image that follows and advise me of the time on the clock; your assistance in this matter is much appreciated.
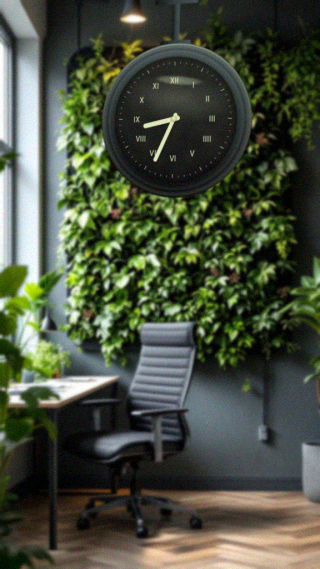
8:34
